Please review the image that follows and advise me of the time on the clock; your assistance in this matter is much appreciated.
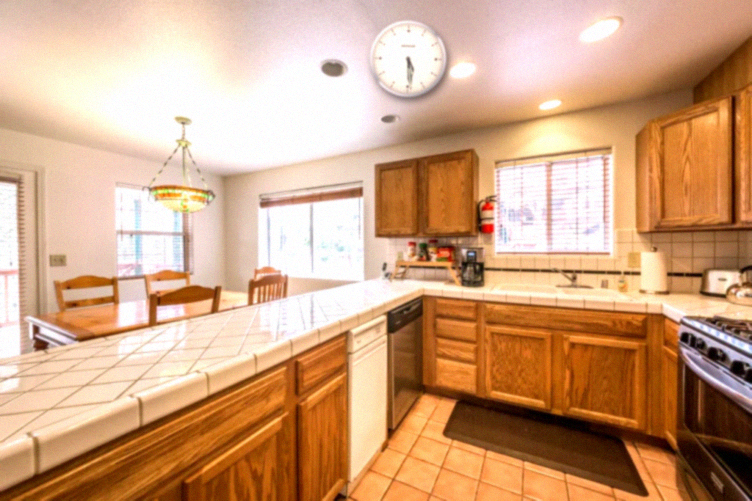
5:29
